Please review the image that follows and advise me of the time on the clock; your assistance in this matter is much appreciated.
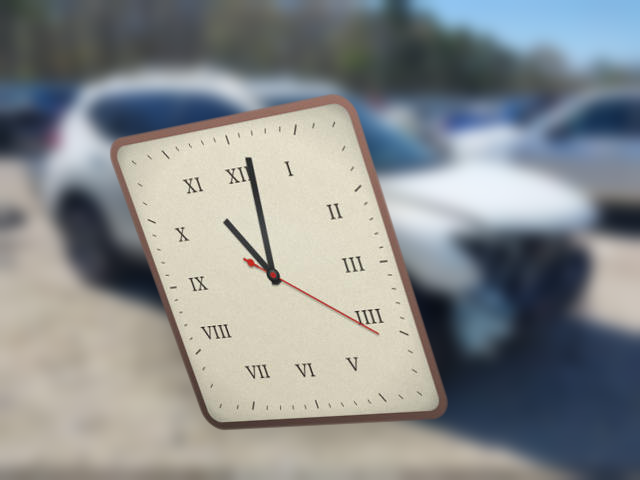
11:01:21
